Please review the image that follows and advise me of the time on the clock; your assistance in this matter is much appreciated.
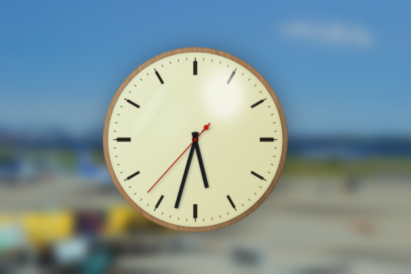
5:32:37
